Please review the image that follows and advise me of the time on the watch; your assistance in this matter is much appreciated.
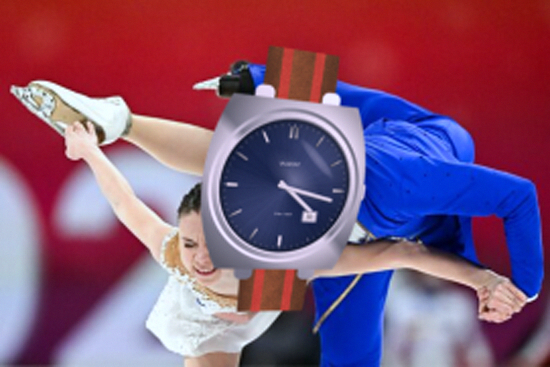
4:17
